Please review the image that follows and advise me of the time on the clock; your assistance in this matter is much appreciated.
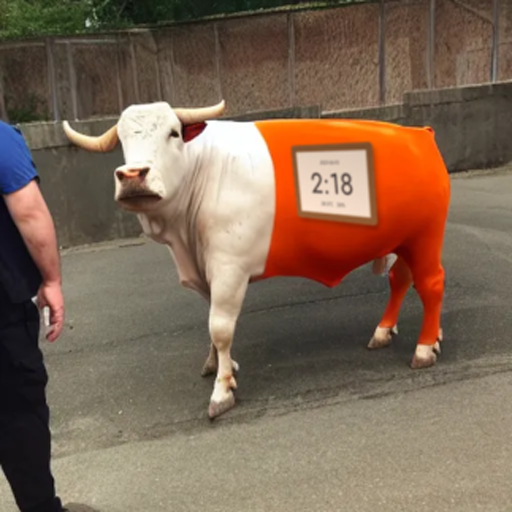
2:18
